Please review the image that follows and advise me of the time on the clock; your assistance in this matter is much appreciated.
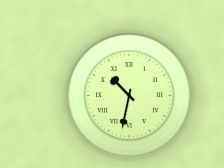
10:32
